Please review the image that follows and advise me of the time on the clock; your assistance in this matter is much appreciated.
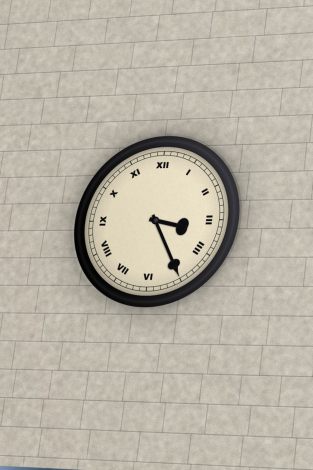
3:25
